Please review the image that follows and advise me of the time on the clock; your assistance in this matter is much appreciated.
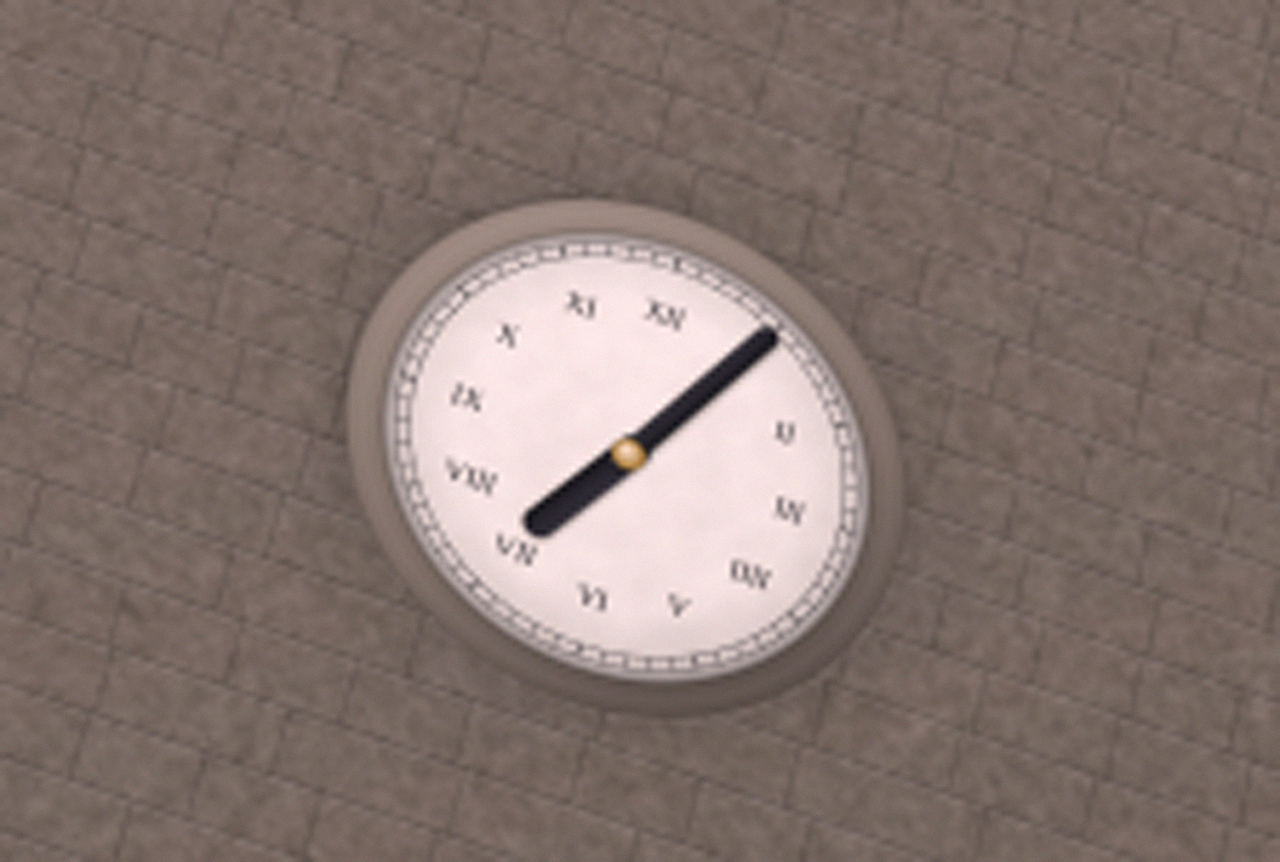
7:05
